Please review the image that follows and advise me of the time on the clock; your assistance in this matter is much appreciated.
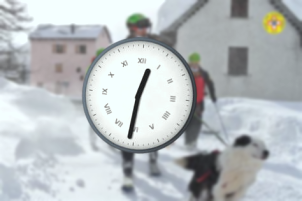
12:31
